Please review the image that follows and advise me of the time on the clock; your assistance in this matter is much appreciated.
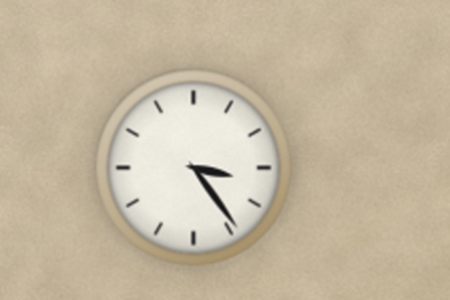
3:24
